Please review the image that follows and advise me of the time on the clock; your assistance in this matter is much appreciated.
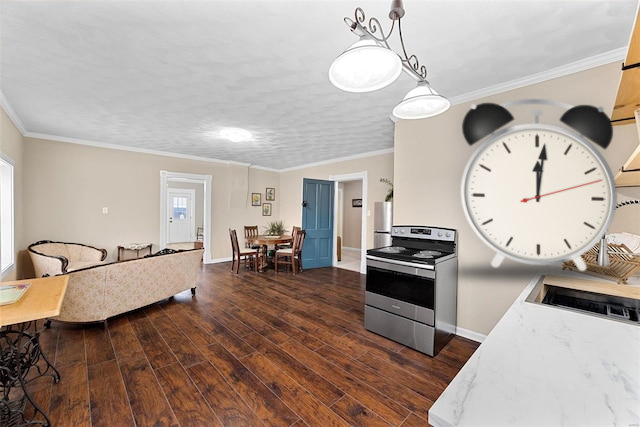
12:01:12
